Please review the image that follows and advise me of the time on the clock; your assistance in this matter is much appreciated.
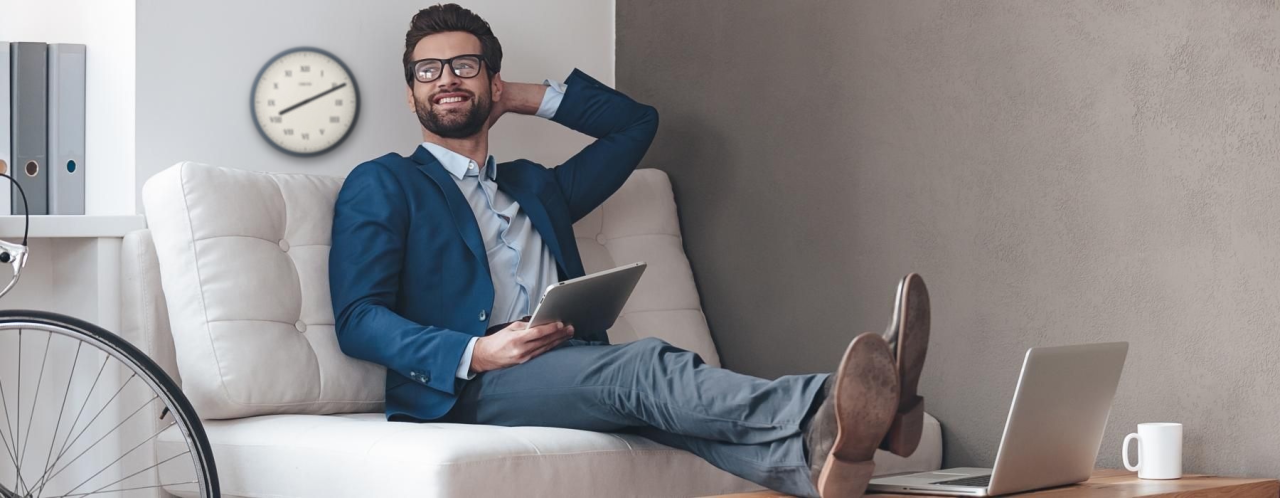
8:11
